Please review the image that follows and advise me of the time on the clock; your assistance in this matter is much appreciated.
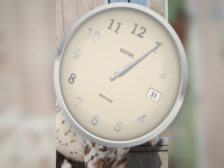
1:05
